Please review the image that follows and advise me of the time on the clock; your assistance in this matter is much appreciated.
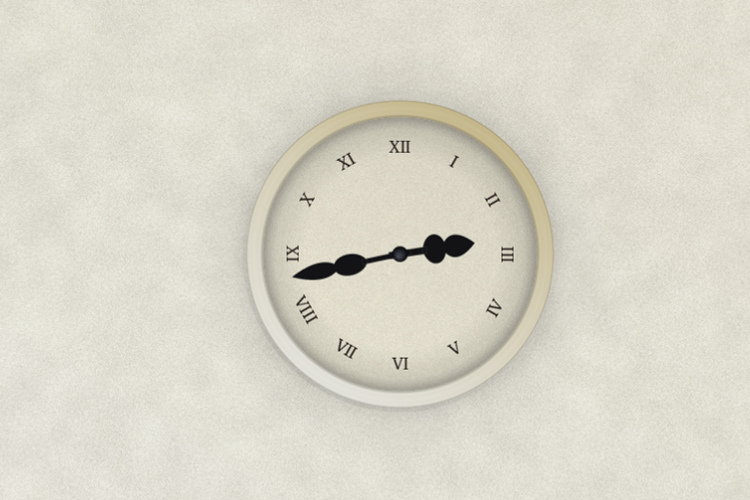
2:43
